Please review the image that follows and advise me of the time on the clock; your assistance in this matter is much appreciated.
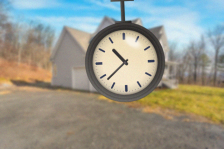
10:38
